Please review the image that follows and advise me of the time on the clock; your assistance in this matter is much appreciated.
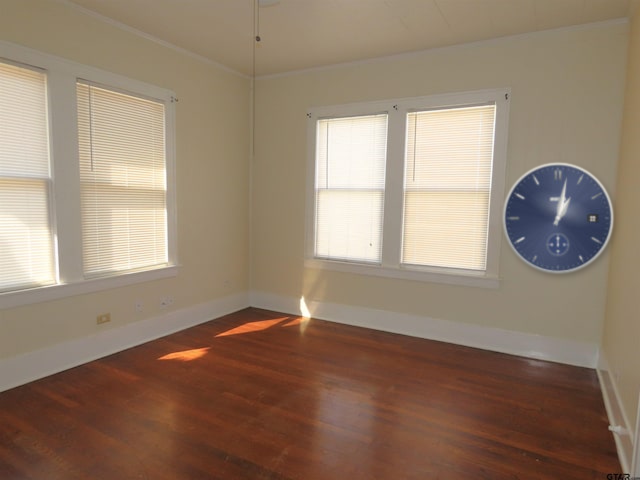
1:02
